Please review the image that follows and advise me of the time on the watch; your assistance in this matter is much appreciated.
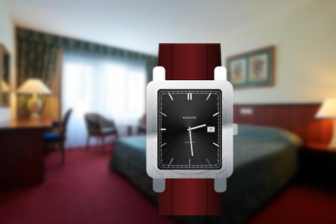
2:29
